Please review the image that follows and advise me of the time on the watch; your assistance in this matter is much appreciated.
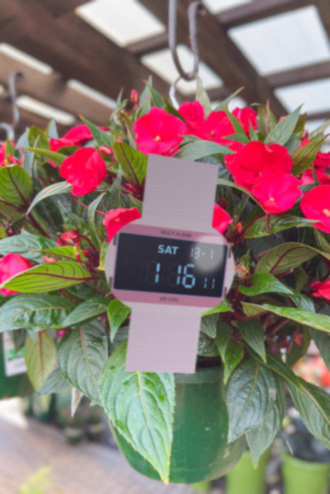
1:16:11
